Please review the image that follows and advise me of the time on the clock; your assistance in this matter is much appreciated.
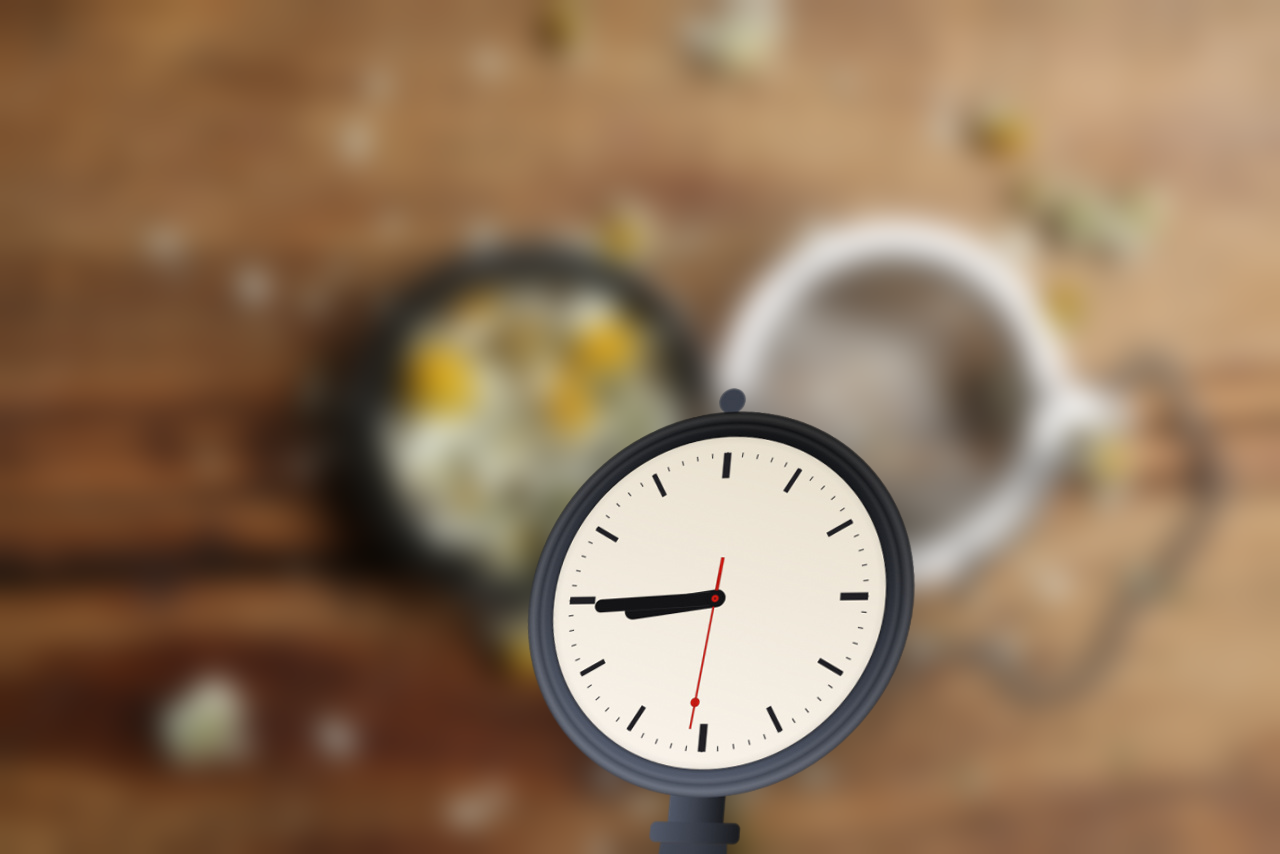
8:44:31
